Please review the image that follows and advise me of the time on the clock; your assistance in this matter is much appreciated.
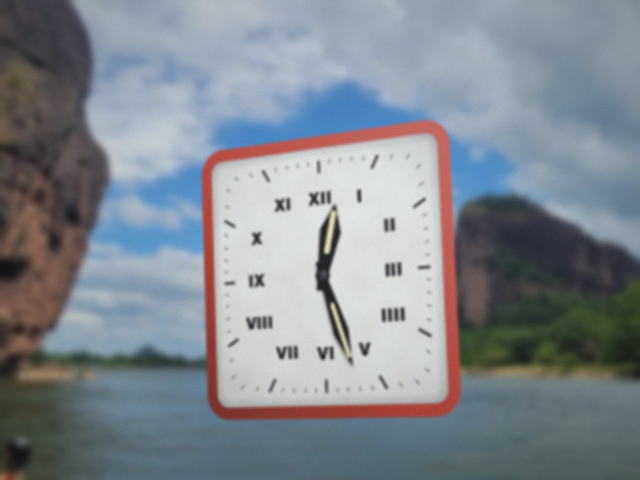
12:27
